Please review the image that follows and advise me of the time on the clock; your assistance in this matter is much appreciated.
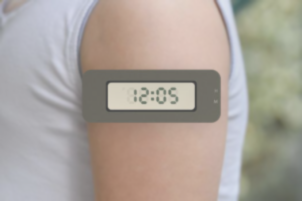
12:05
